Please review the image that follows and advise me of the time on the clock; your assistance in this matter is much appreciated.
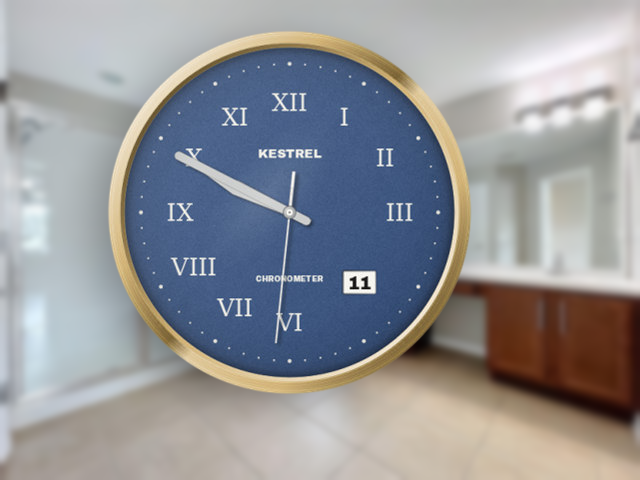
9:49:31
